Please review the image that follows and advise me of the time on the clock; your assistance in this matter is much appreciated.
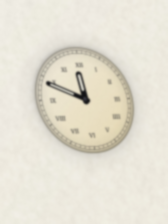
11:49
